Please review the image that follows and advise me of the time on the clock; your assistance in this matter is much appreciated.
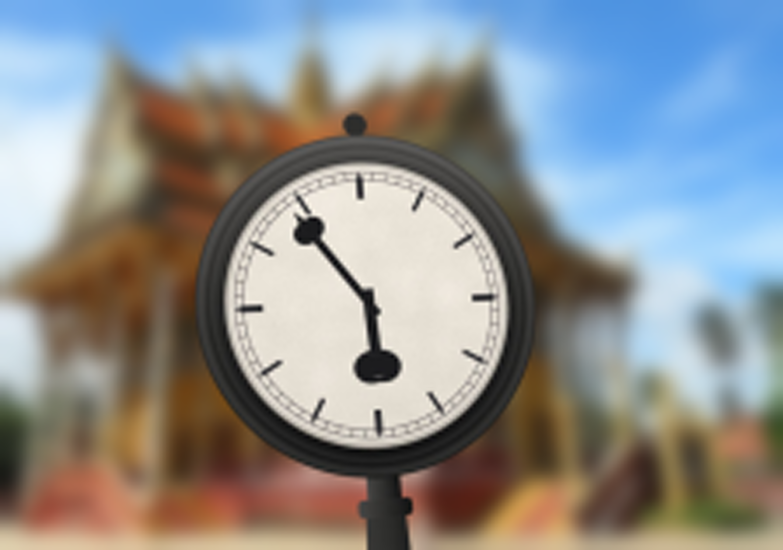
5:54
